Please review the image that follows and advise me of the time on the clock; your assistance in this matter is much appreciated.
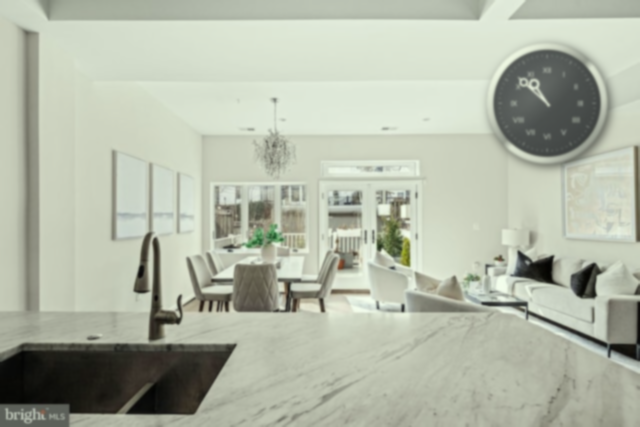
10:52
